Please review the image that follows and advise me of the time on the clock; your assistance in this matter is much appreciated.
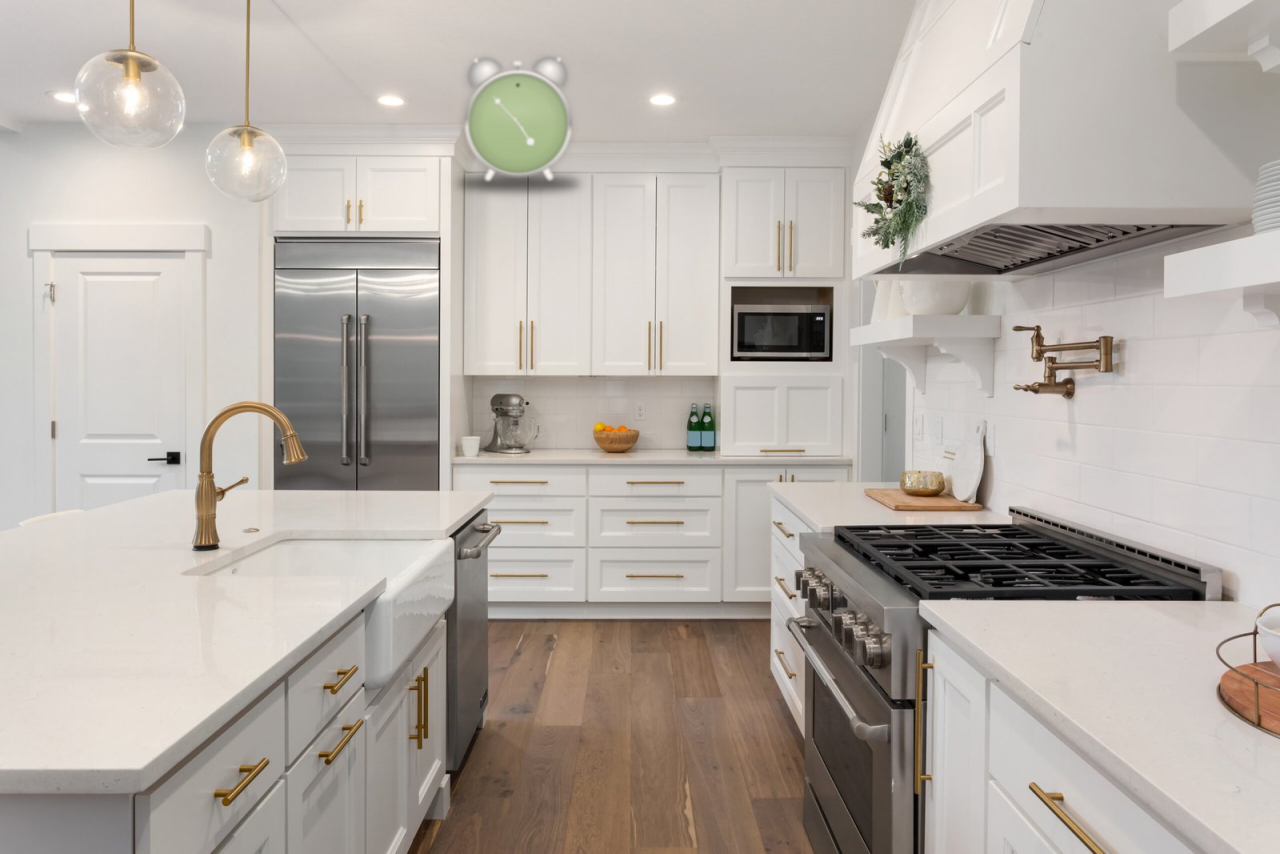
4:53
